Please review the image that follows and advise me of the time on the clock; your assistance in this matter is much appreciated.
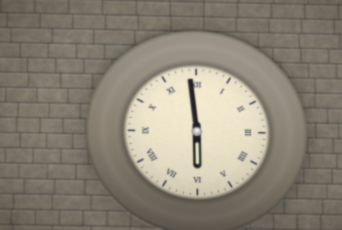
5:59
